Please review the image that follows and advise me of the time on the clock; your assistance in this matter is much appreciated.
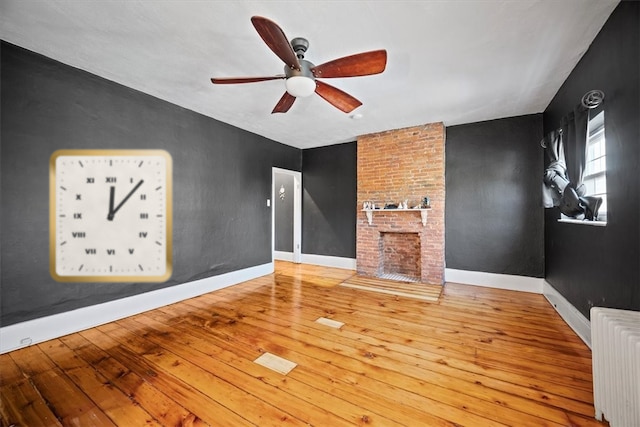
12:07
